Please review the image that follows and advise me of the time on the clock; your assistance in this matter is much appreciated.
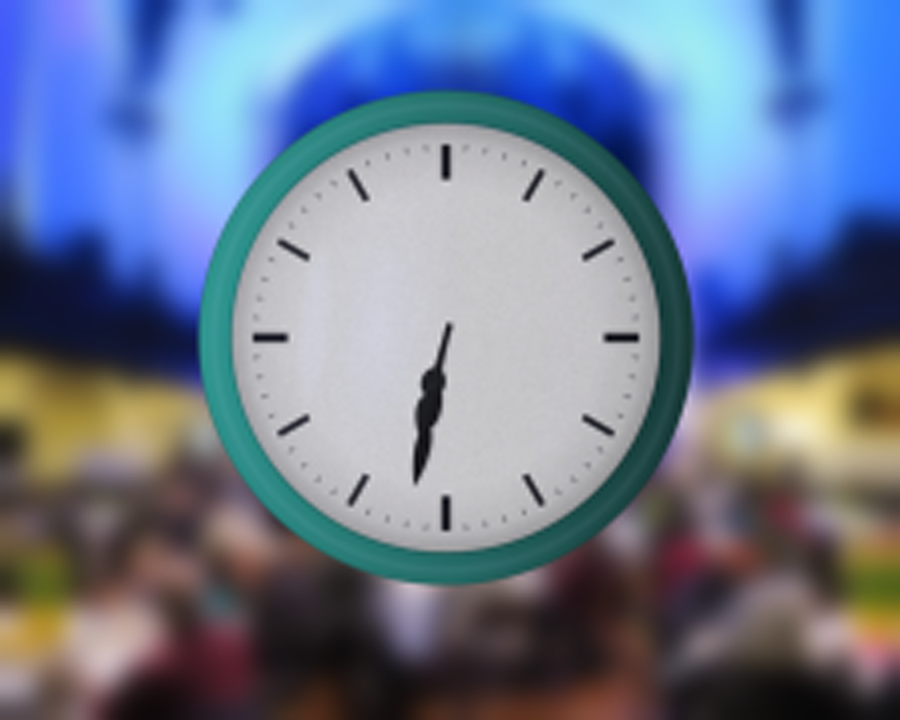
6:32
